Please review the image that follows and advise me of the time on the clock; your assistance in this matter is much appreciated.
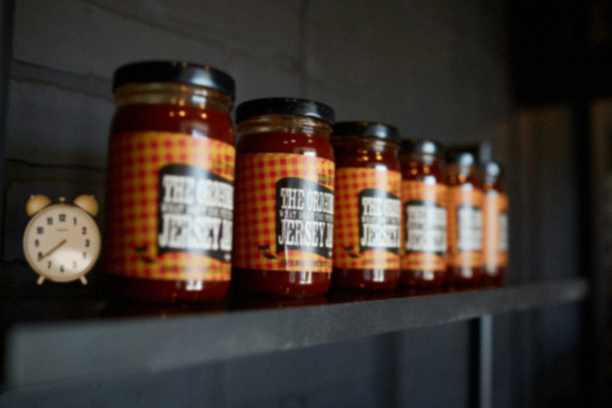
7:39
